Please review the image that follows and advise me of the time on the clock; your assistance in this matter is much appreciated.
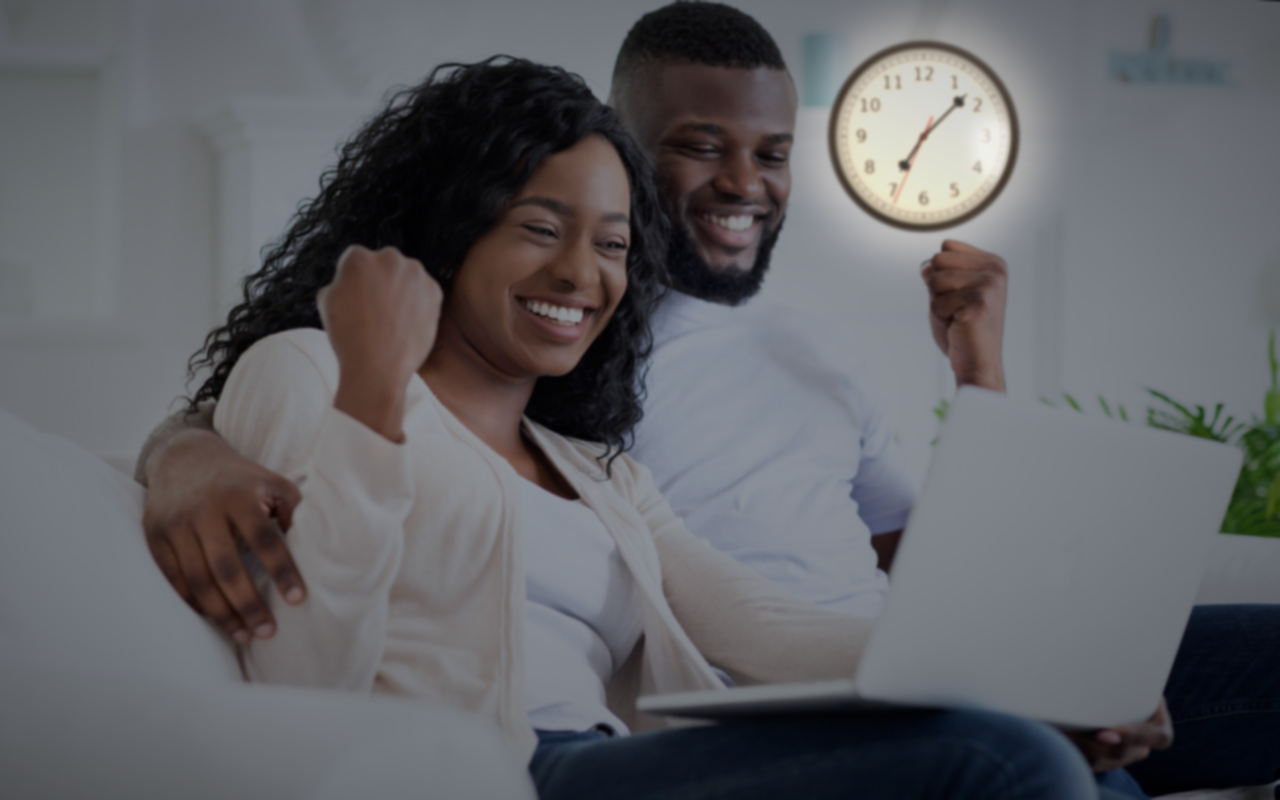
7:07:34
